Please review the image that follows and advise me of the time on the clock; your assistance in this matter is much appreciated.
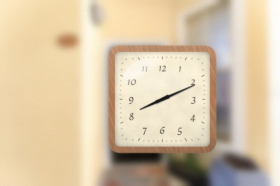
8:11
